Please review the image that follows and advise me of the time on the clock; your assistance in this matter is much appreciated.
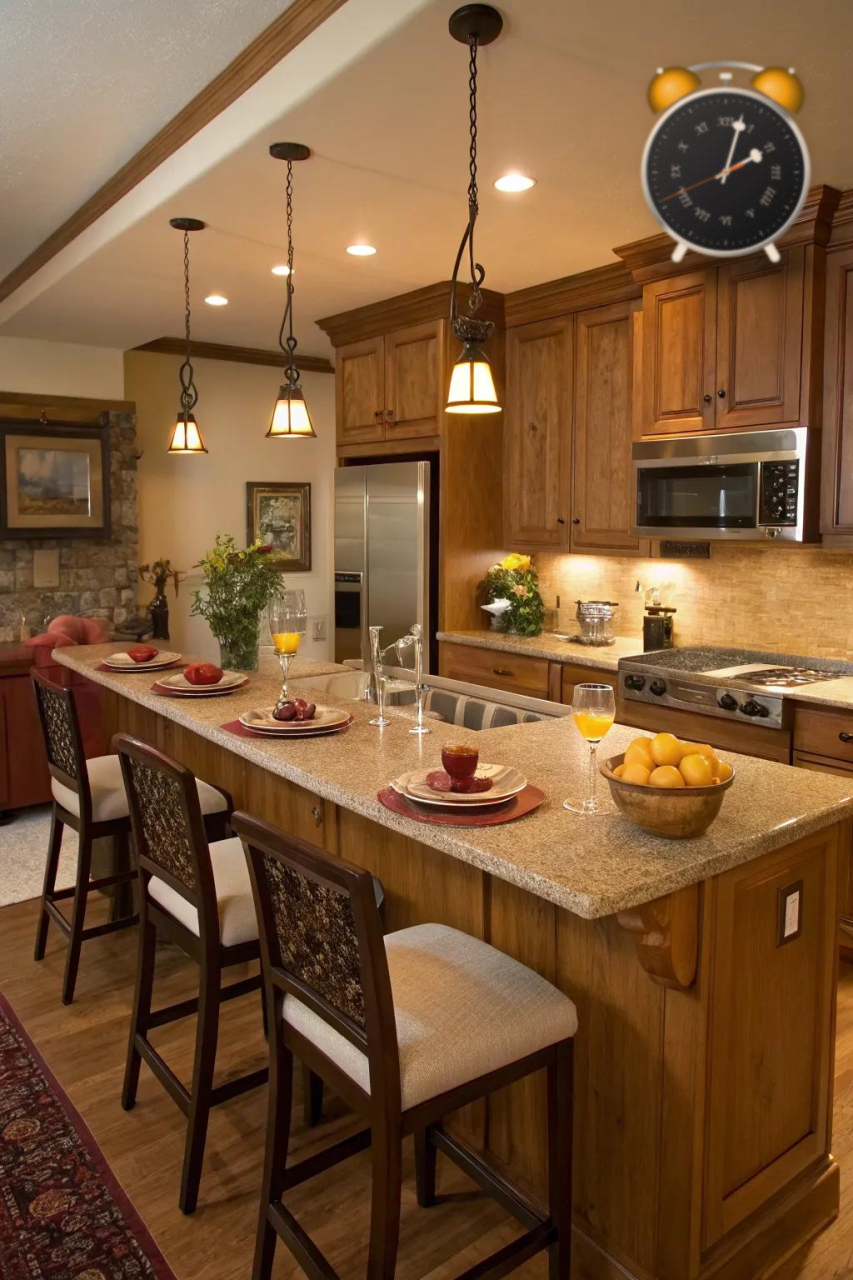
2:02:41
